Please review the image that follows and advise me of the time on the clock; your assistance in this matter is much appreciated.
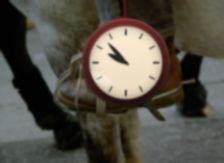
9:53
